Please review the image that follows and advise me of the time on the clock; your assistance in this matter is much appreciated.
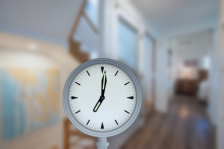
7:01
